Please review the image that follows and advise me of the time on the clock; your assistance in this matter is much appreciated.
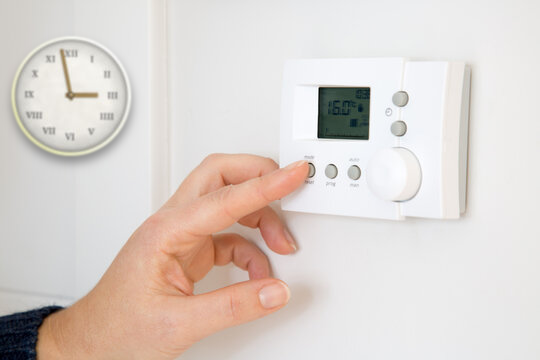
2:58
